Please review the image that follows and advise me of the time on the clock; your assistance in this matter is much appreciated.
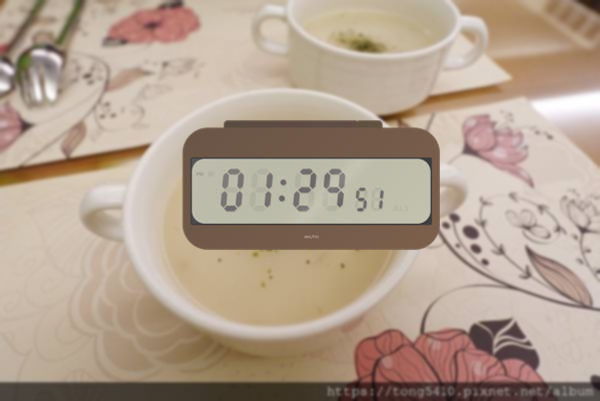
1:29:51
